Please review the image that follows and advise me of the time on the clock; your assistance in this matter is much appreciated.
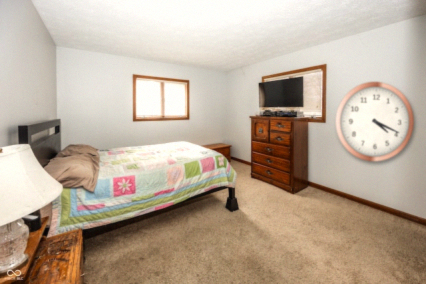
4:19
